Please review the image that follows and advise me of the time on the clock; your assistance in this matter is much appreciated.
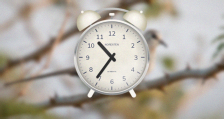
10:36
